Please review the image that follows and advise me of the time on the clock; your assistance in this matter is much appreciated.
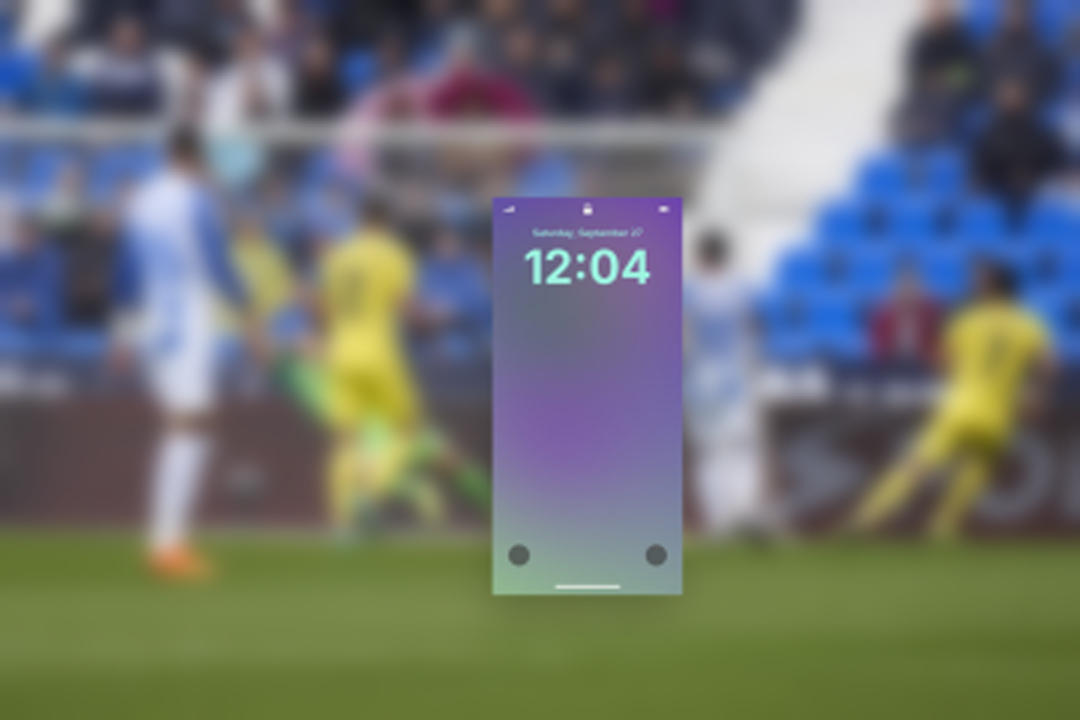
12:04
